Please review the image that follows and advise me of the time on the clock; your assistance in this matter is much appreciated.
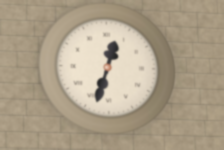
12:33
